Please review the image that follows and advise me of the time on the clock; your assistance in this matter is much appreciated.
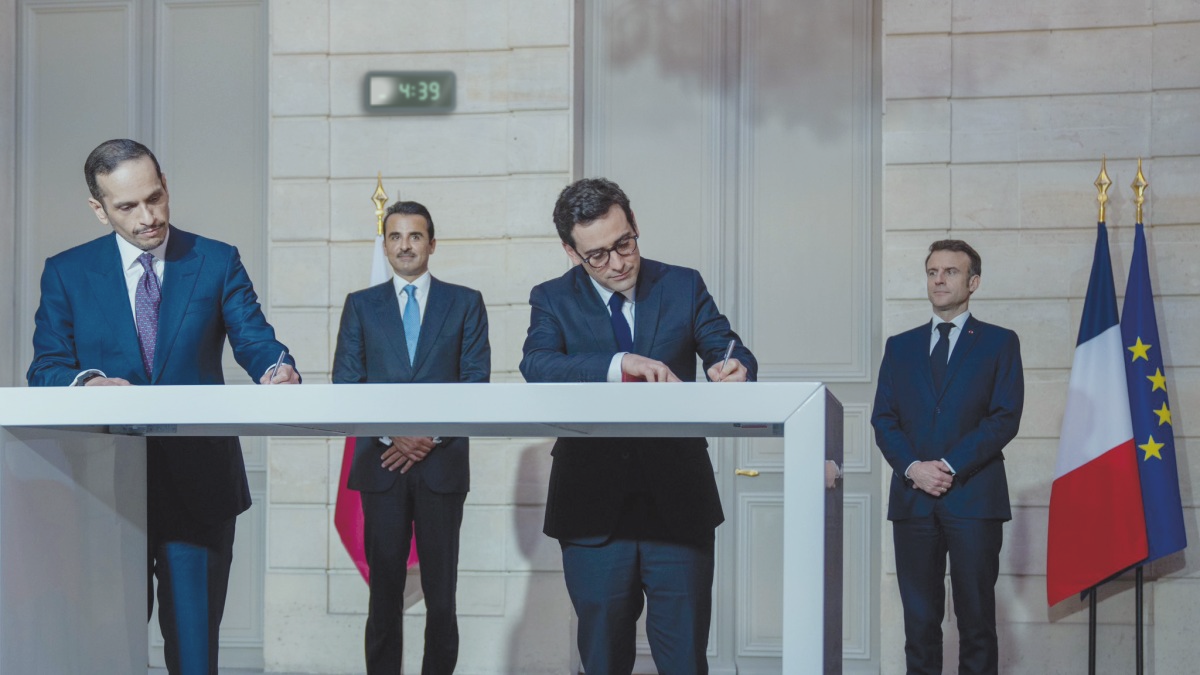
4:39
